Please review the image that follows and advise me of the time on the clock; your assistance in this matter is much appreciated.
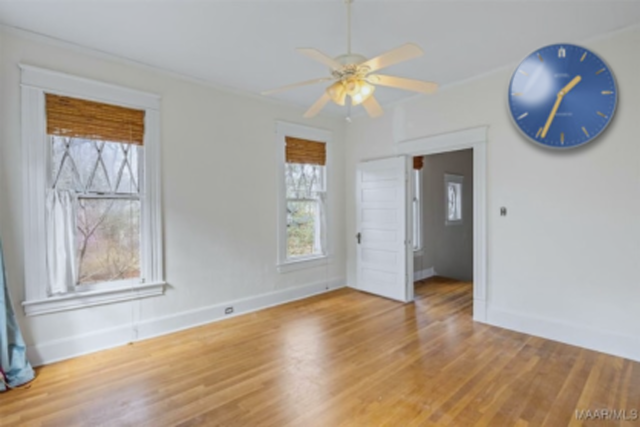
1:34
